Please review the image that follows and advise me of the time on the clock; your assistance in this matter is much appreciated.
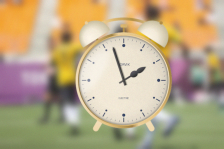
1:57
